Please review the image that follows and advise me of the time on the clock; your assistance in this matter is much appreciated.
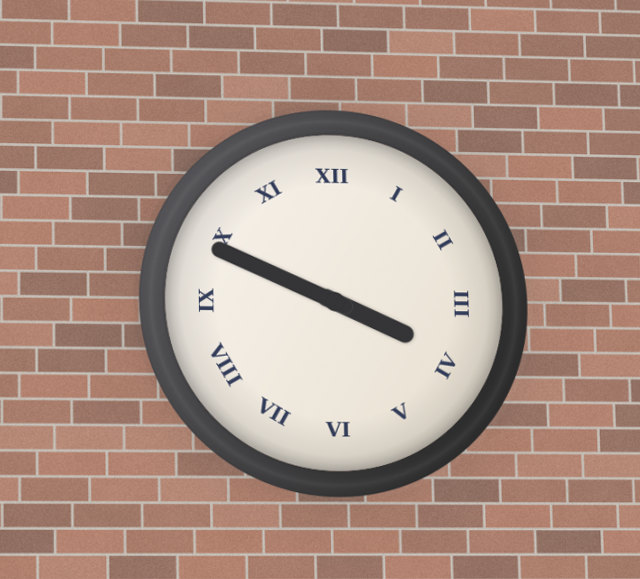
3:49
